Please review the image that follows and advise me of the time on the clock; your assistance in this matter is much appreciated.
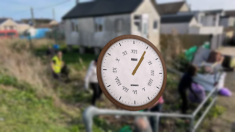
1:05
